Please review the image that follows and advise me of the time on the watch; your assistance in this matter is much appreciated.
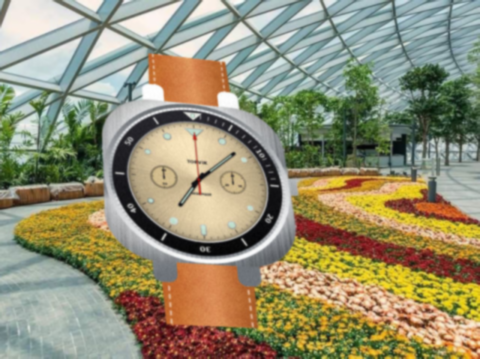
7:08
